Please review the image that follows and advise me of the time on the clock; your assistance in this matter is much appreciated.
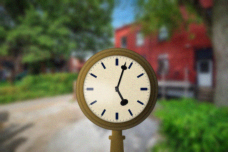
5:03
